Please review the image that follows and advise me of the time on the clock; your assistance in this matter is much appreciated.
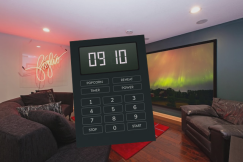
9:10
